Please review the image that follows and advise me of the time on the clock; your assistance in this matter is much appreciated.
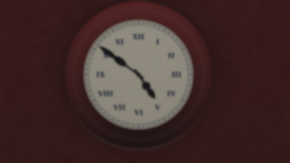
4:51
